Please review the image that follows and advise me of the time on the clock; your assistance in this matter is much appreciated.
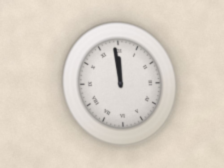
11:59
